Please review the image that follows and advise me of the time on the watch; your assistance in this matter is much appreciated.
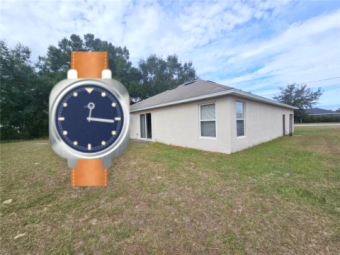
12:16
